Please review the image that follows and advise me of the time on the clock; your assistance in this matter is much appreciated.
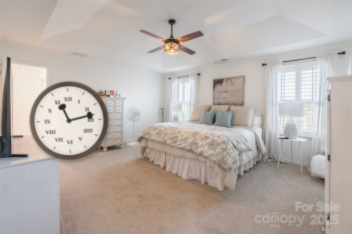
11:13
